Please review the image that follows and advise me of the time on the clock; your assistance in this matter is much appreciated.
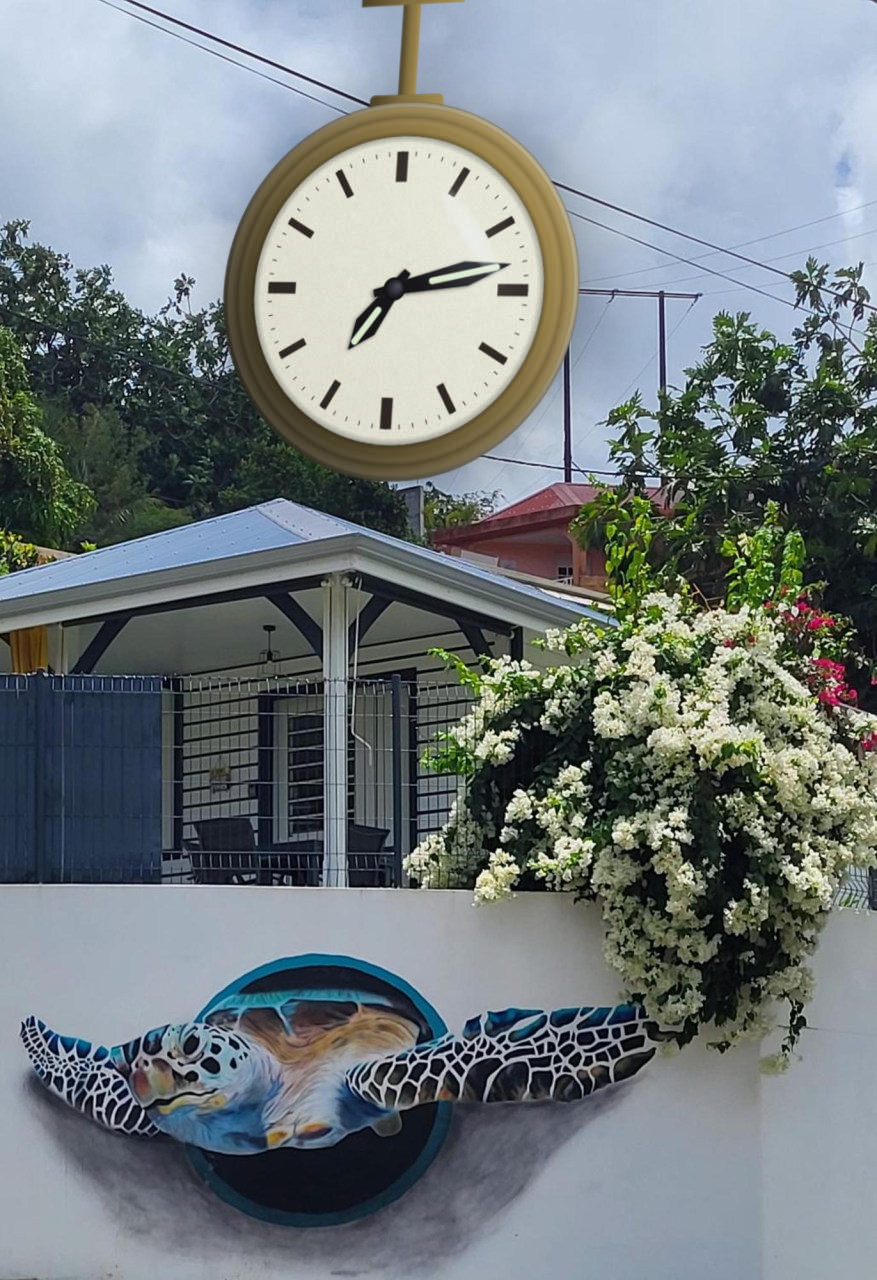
7:13
